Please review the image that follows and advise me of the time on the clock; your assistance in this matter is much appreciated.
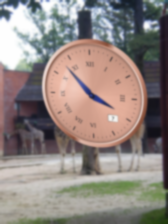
3:53
